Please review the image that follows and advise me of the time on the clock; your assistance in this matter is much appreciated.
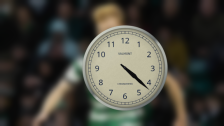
4:22
